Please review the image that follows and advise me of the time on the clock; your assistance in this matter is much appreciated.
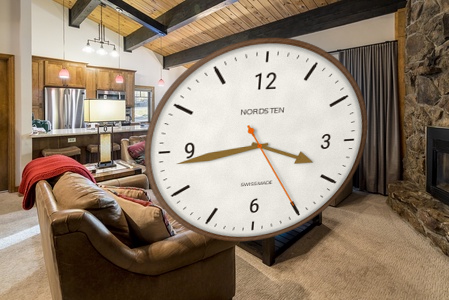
3:43:25
